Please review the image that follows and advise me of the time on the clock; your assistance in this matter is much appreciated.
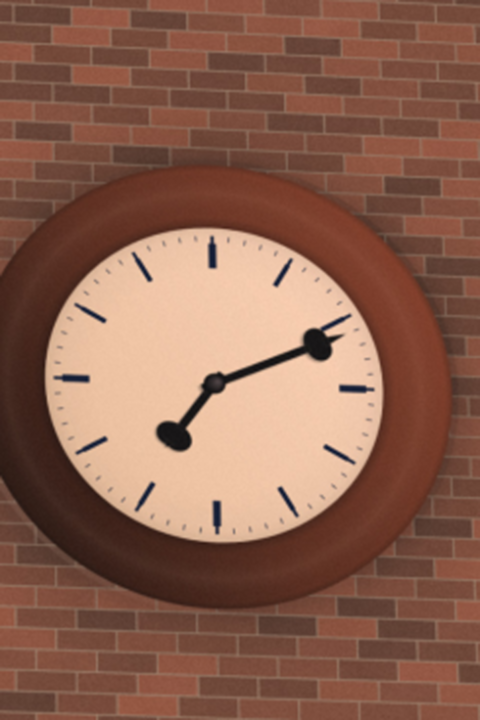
7:11
